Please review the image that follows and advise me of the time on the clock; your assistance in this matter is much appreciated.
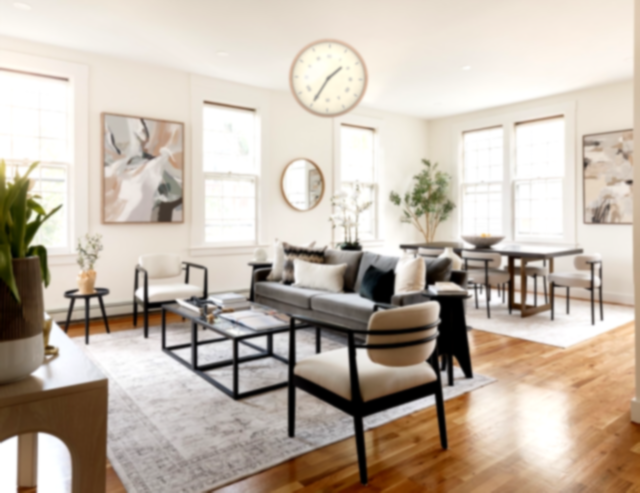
1:35
